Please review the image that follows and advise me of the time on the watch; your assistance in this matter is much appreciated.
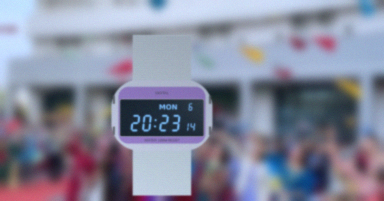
20:23
